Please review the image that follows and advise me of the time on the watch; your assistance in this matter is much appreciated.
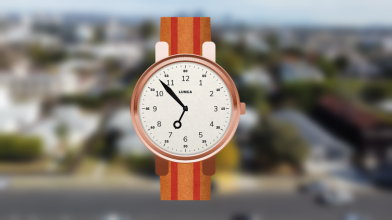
6:53
